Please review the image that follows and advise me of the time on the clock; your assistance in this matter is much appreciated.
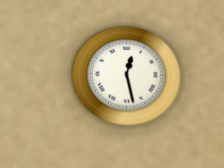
12:28
